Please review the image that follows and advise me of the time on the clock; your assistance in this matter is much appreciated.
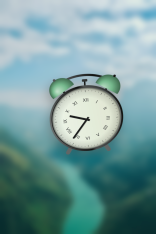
9:36
